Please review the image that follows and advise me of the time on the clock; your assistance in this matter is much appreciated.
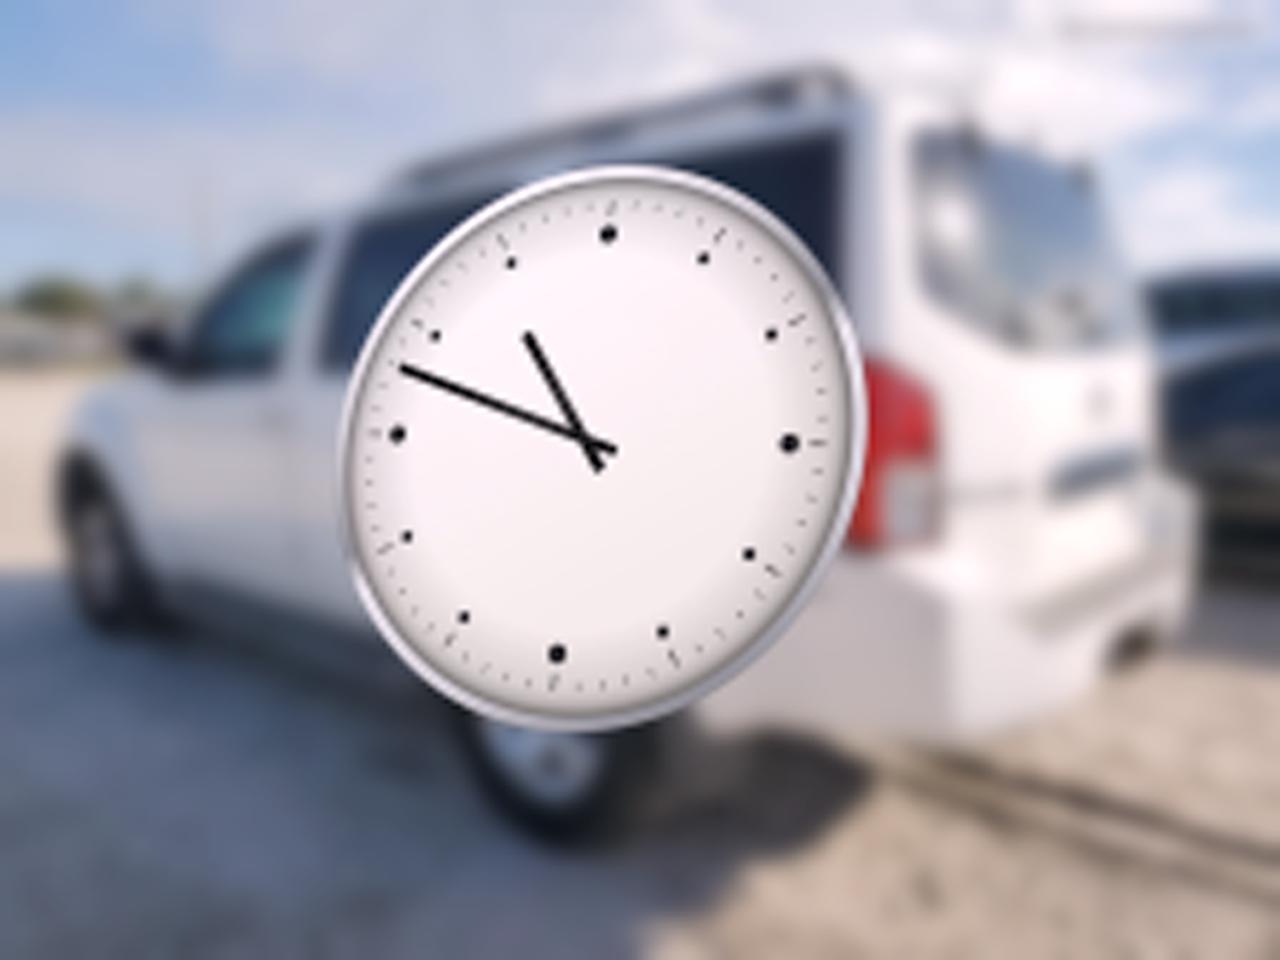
10:48
